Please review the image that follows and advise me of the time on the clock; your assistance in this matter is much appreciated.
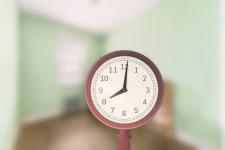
8:01
